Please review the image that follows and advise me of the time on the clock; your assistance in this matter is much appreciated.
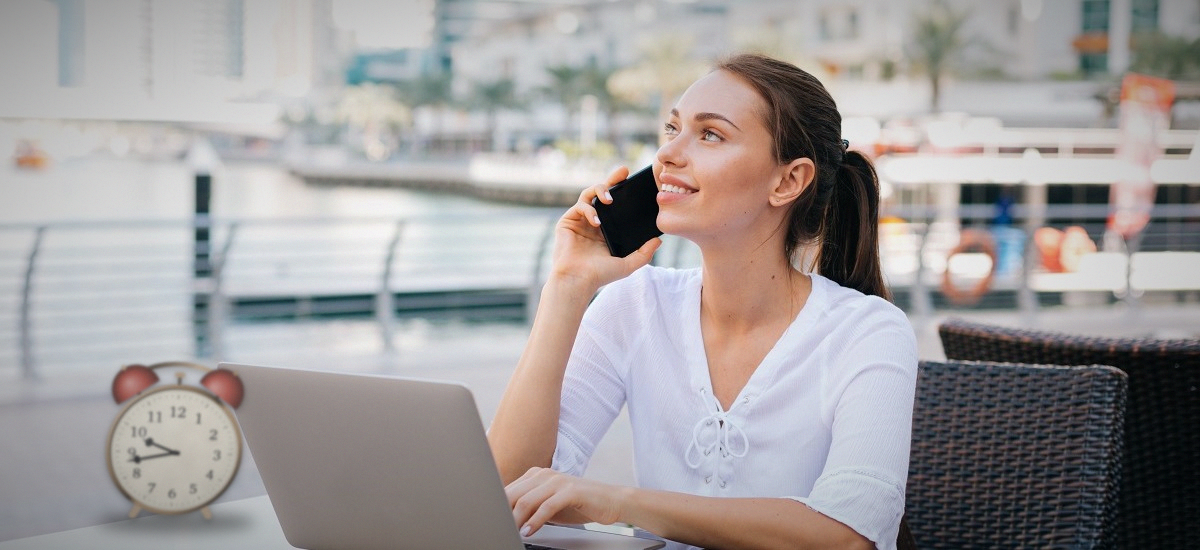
9:43
